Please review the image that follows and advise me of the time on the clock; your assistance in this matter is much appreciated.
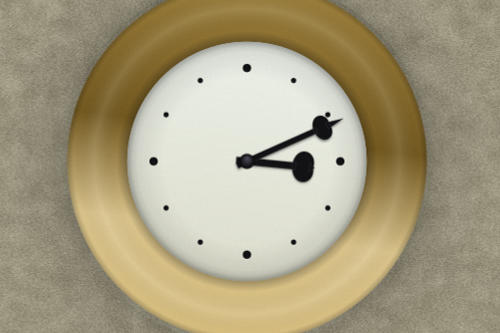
3:11
